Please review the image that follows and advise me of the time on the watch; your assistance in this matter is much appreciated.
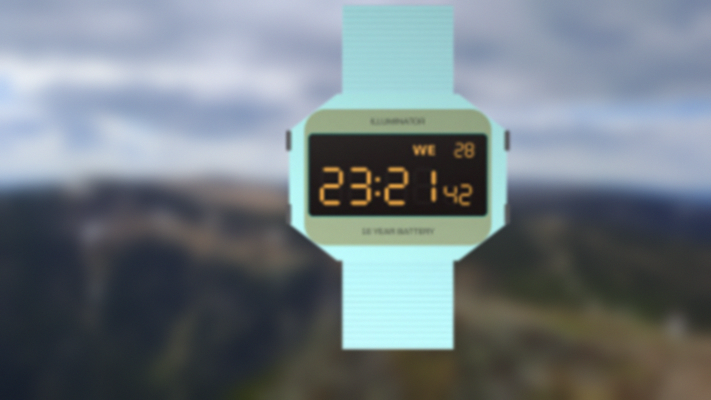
23:21:42
